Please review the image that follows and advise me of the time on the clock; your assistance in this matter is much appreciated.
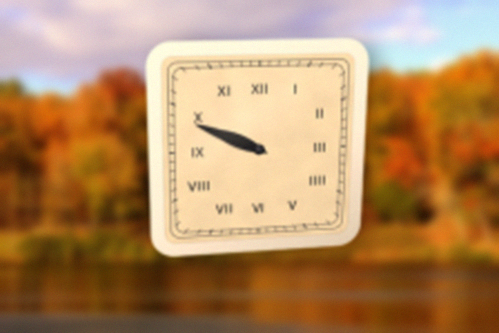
9:49
